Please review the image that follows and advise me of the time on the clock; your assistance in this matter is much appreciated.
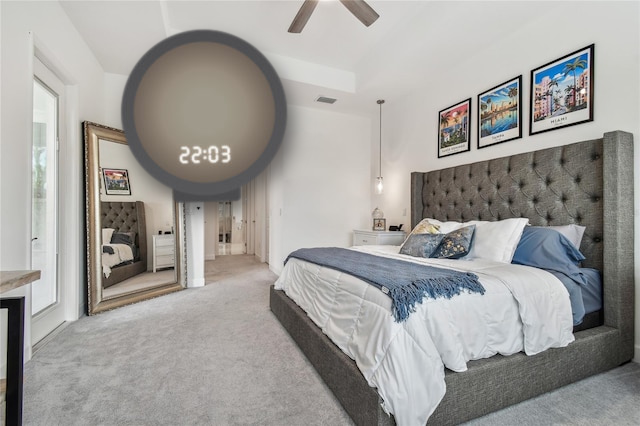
22:03
